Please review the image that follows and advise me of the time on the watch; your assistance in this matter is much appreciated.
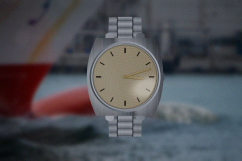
3:12
